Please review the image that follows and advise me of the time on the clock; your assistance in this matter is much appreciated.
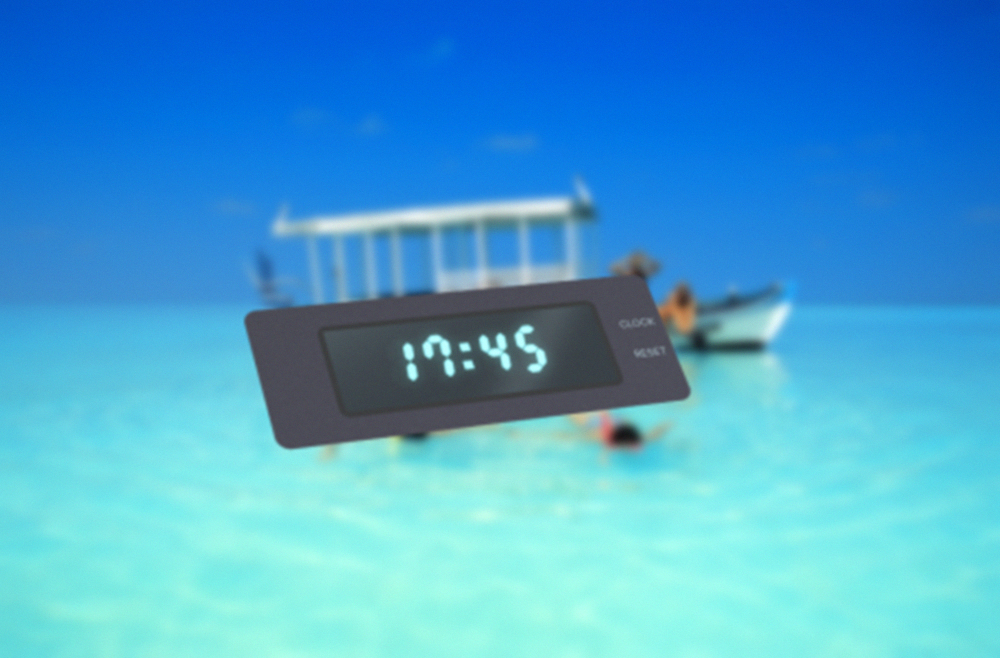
17:45
